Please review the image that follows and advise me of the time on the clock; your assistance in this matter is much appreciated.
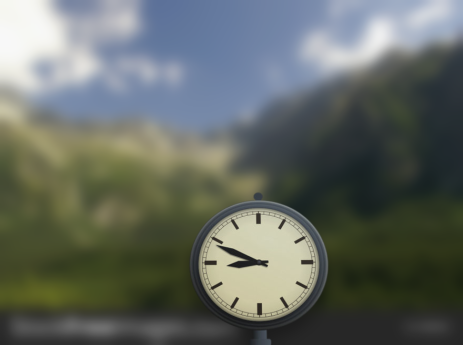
8:49
